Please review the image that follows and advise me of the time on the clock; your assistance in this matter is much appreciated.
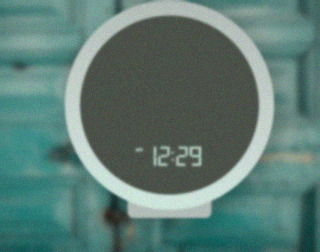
12:29
